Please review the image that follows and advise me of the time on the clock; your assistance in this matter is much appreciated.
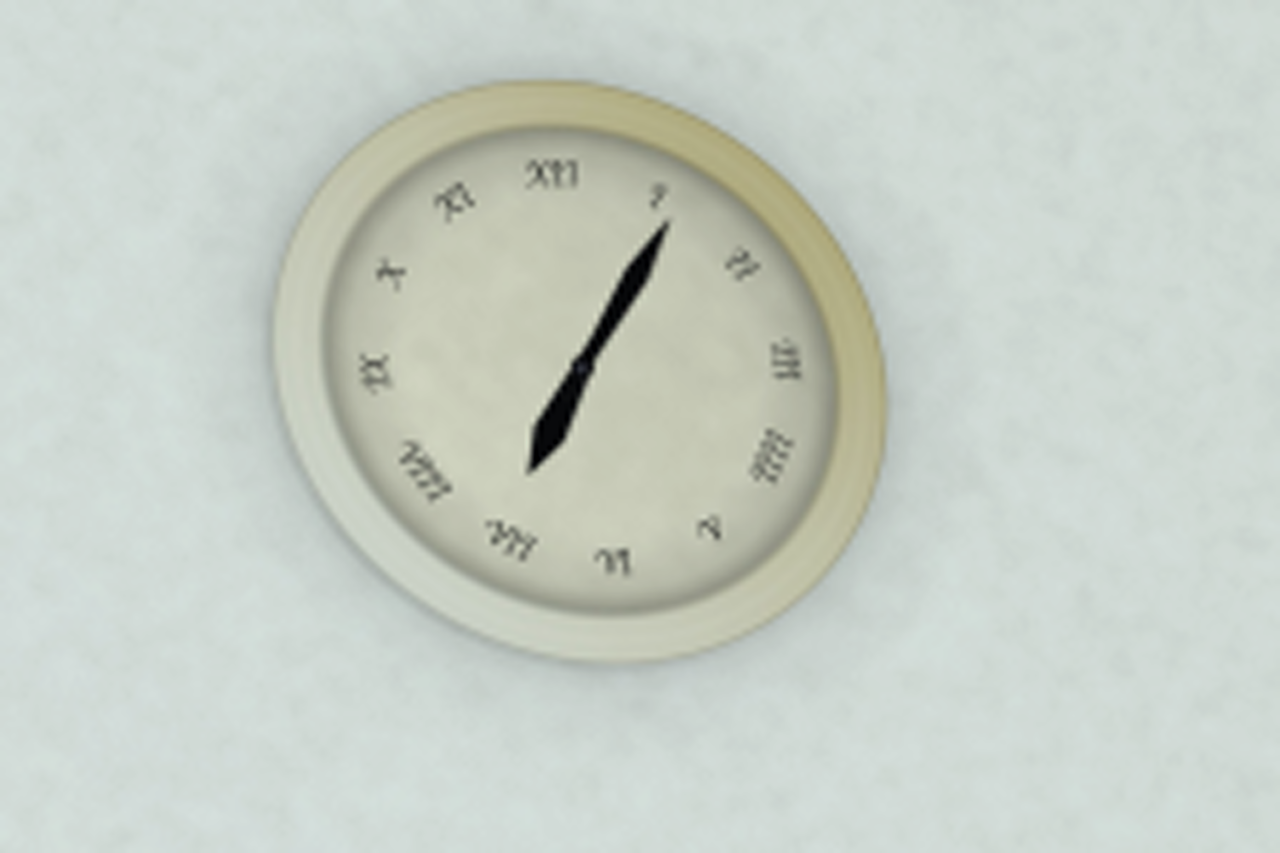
7:06
